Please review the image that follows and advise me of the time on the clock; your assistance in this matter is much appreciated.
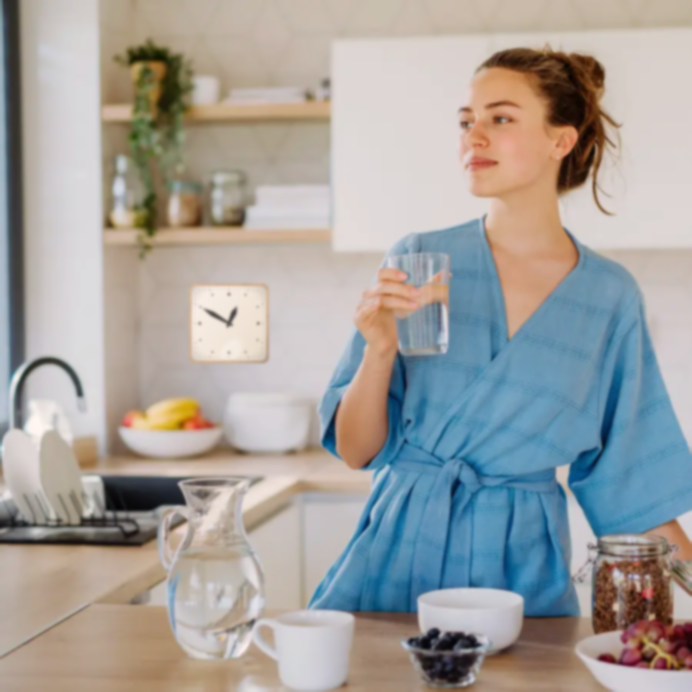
12:50
